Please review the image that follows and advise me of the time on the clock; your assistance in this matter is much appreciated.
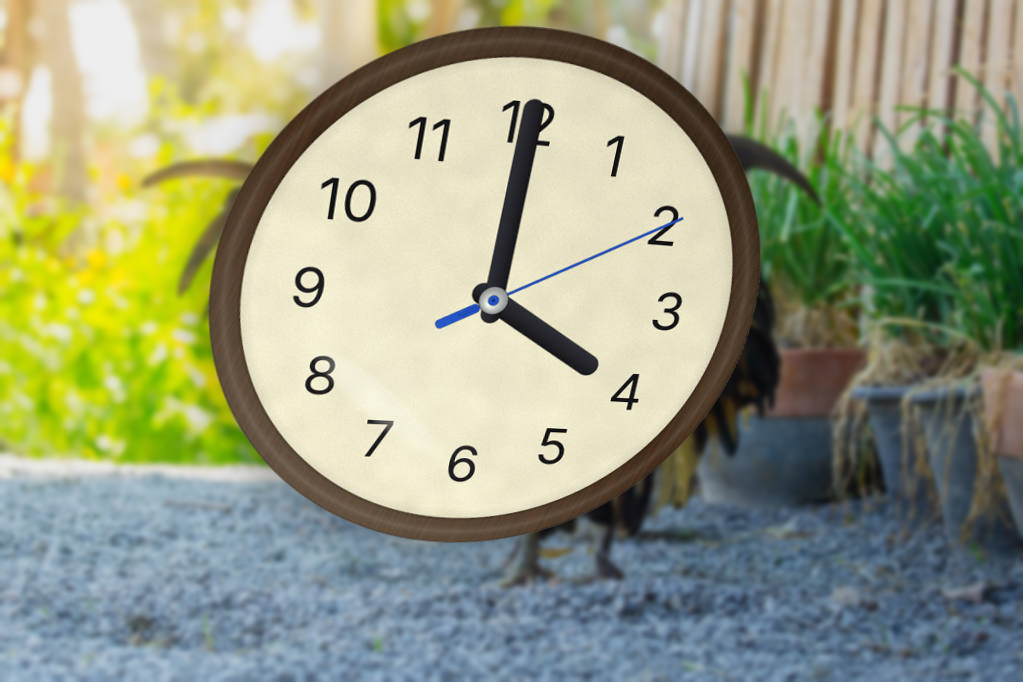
4:00:10
